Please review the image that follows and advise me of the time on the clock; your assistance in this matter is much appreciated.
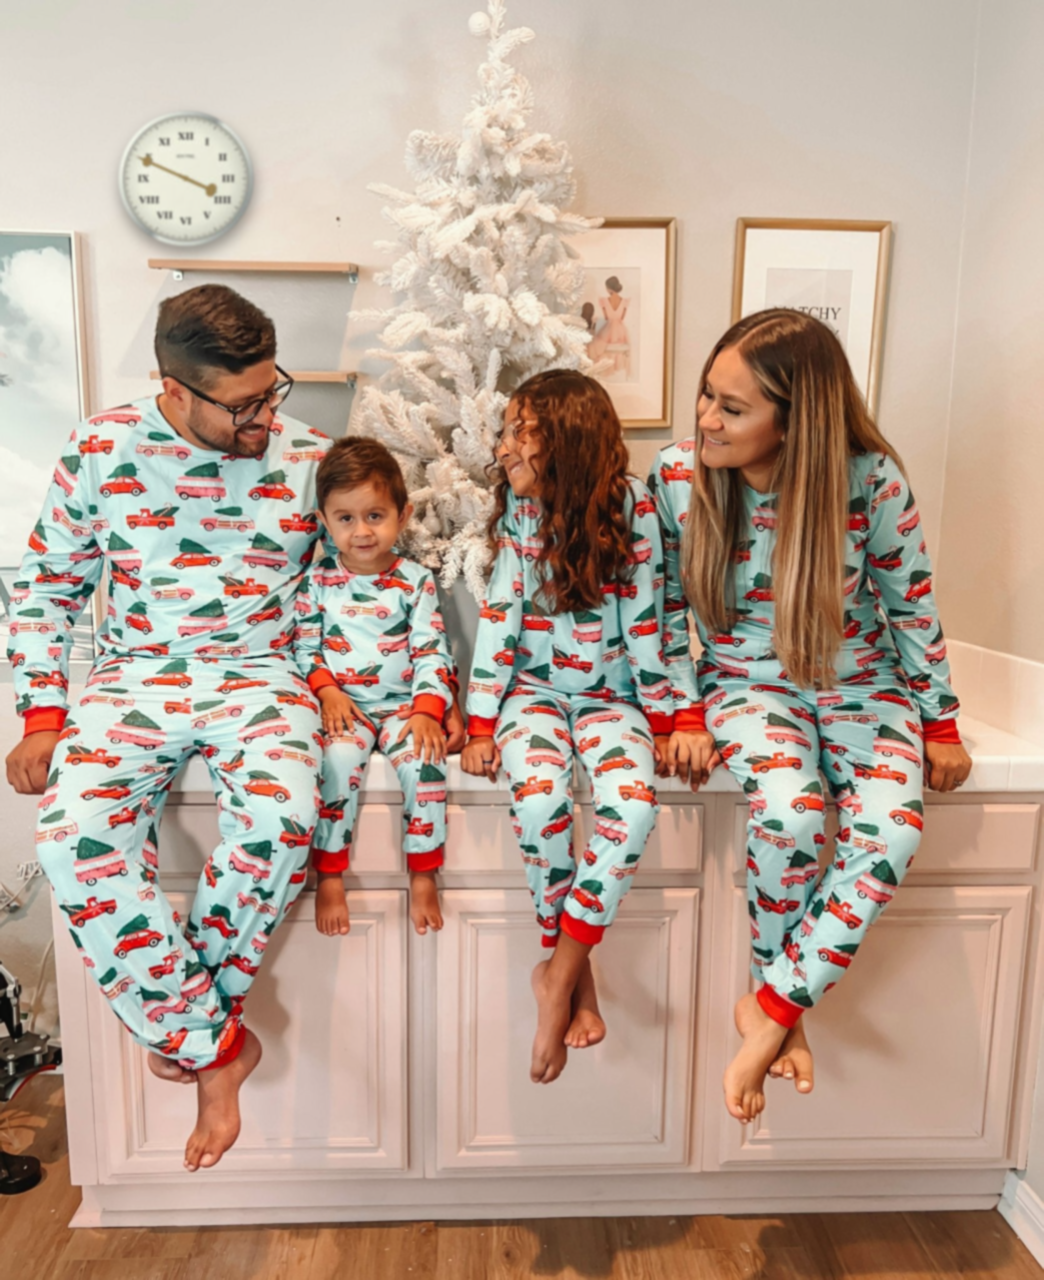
3:49
